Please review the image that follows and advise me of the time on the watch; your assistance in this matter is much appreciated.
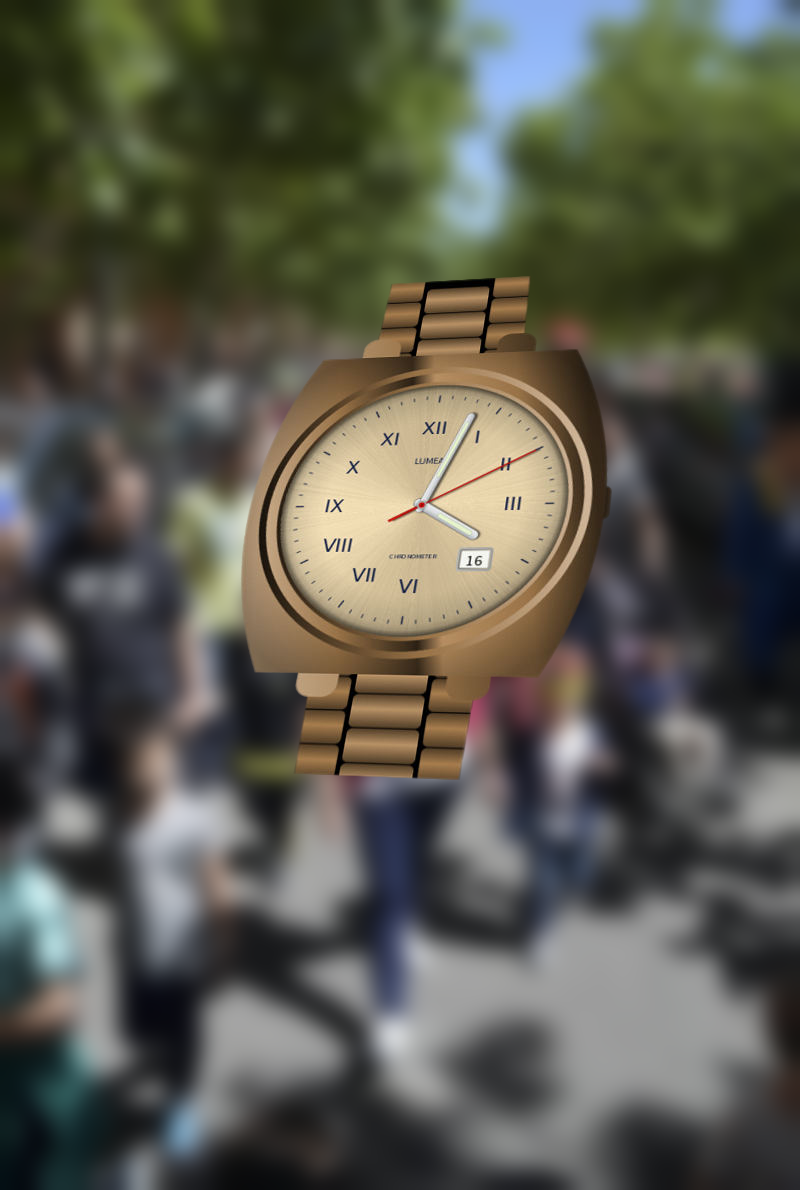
4:03:10
